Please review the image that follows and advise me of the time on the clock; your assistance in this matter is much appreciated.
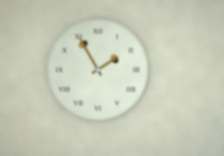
1:55
